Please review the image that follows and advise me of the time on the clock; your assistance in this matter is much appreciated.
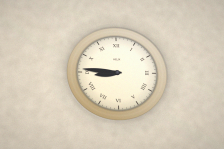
8:46
